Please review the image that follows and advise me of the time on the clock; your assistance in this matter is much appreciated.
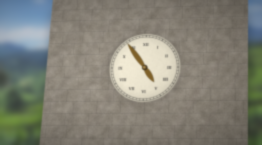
4:54
